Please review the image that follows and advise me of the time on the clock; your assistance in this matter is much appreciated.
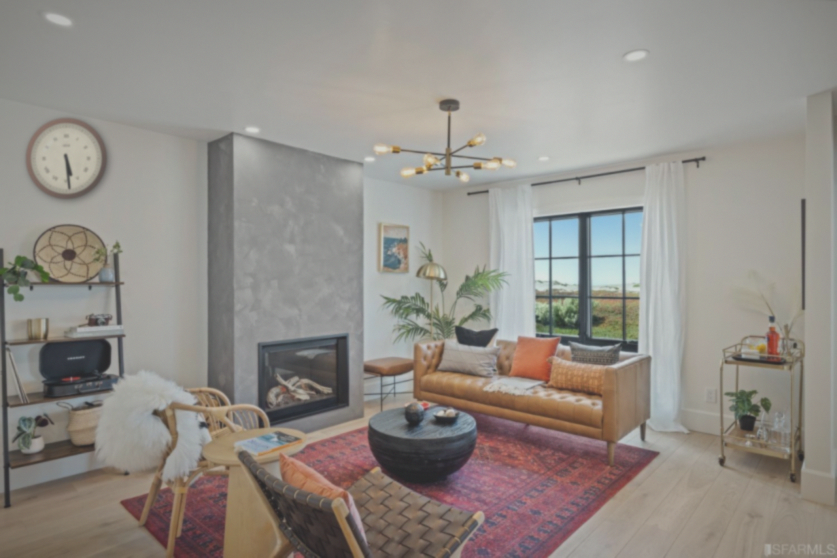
5:29
